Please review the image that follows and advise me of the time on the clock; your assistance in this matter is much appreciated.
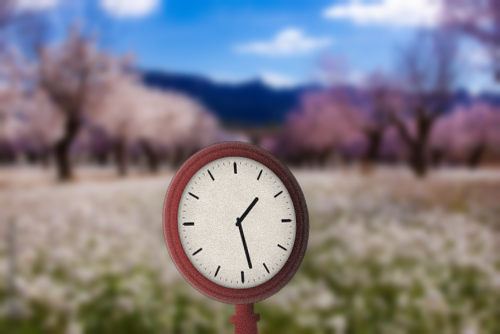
1:28
